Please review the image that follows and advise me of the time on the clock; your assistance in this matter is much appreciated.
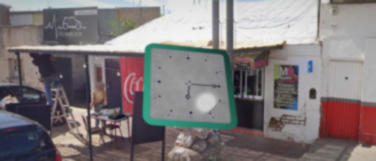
6:15
